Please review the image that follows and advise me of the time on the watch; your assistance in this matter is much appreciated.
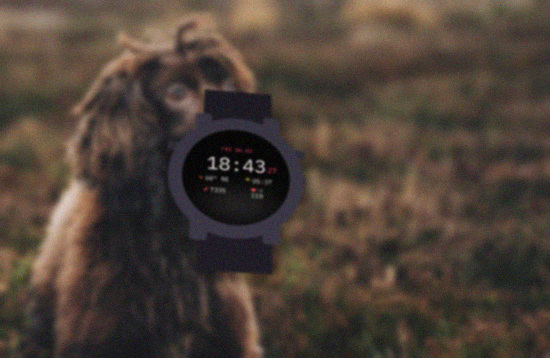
18:43
